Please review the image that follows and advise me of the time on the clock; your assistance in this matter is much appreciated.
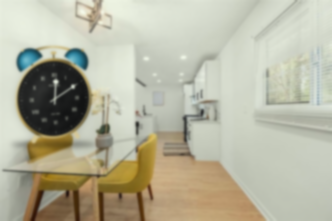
12:10
